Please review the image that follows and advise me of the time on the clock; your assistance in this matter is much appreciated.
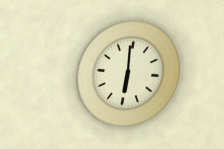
5:59
